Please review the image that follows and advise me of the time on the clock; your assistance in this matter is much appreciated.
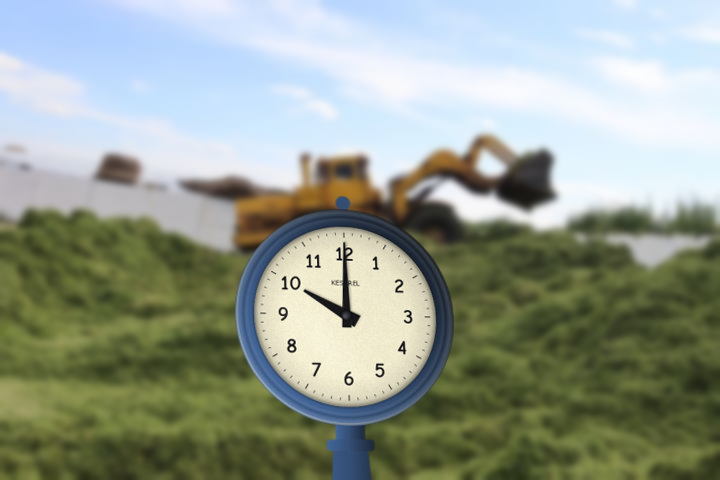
10:00
